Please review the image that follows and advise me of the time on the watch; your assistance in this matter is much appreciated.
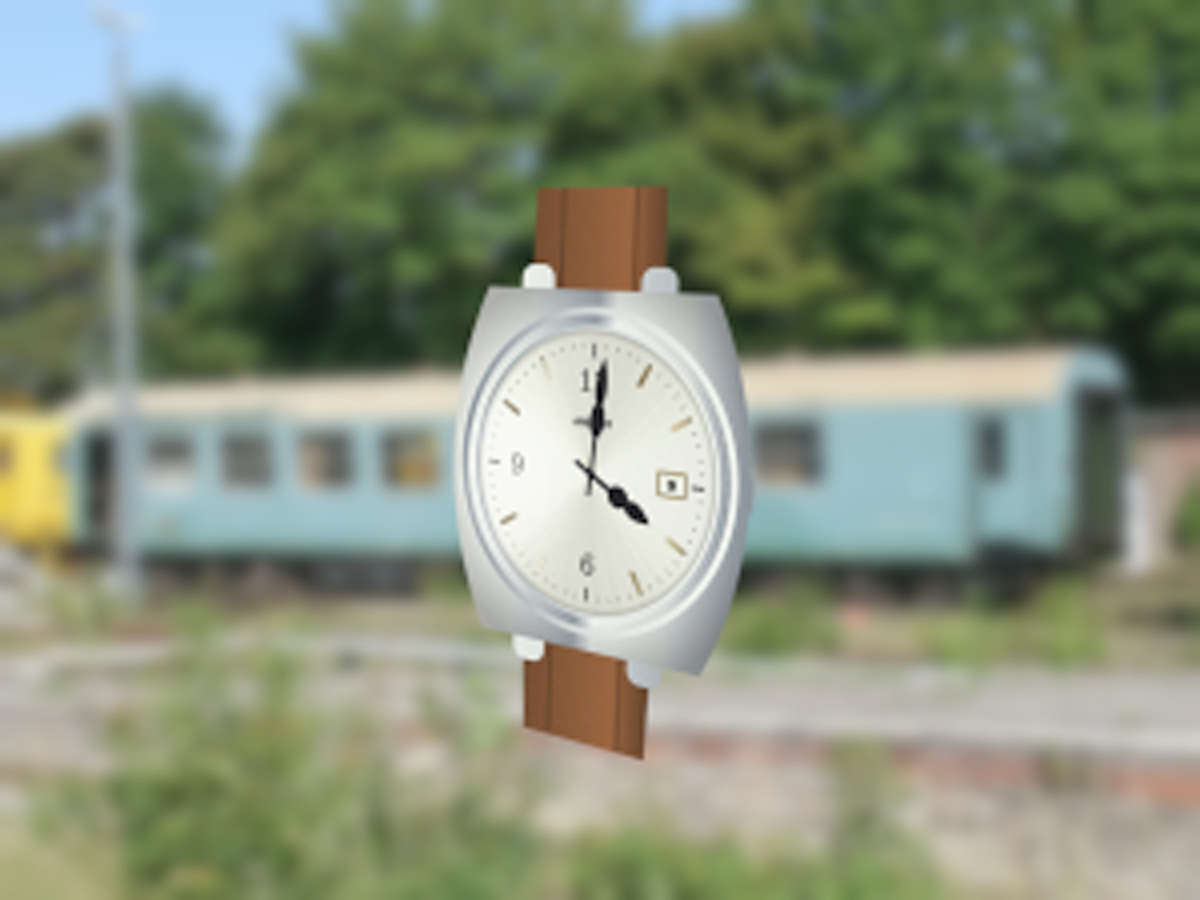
4:01
